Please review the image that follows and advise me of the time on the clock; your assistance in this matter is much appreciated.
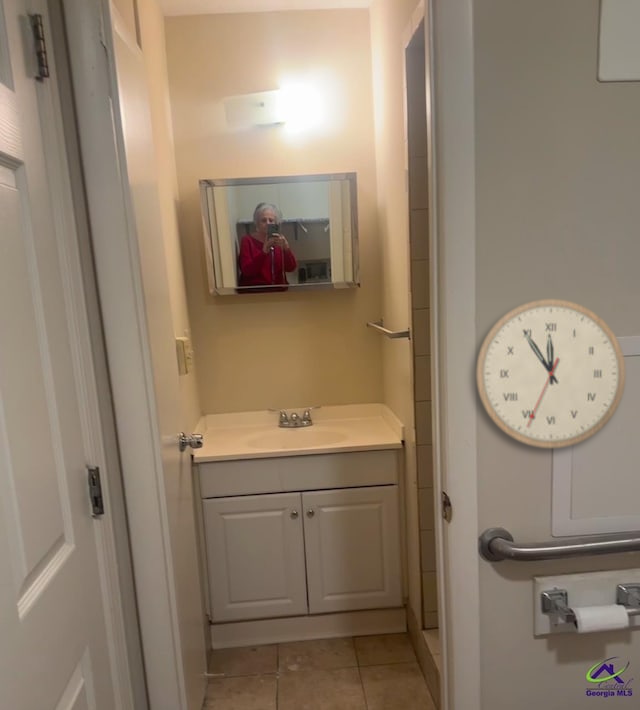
11:54:34
